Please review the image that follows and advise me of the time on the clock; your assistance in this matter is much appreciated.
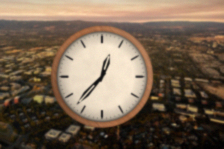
12:37
